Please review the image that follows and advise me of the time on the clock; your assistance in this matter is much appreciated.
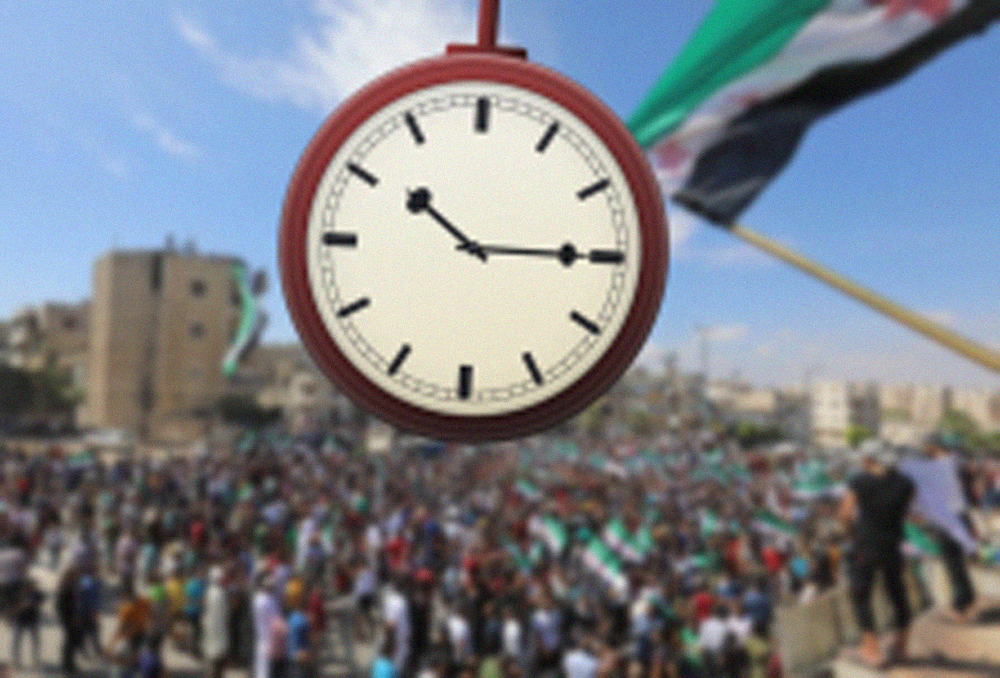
10:15
